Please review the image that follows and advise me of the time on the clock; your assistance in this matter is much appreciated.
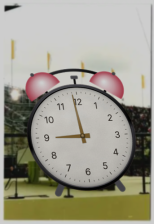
8:59
